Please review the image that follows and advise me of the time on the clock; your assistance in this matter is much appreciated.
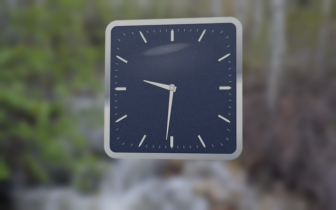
9:31
